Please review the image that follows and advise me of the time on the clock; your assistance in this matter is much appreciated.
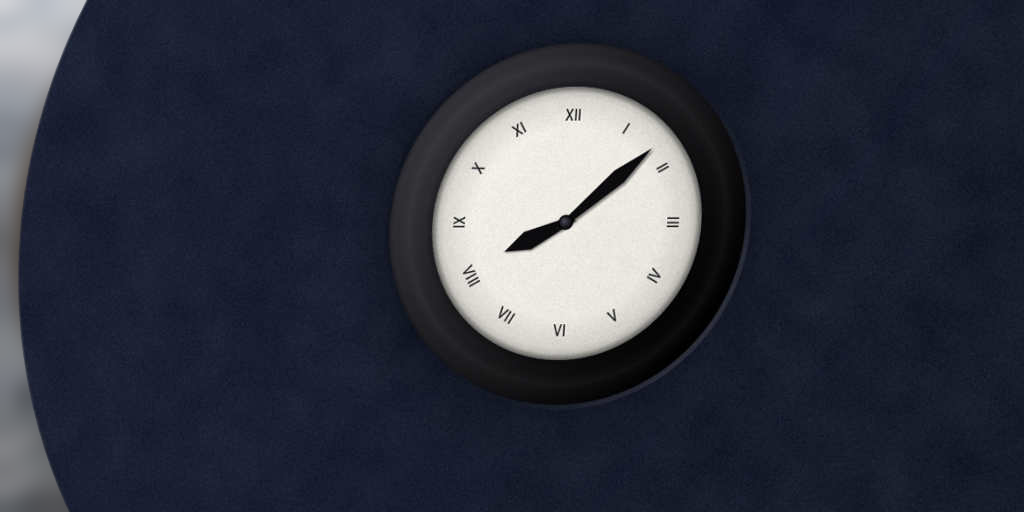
8:08
